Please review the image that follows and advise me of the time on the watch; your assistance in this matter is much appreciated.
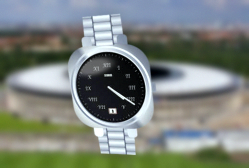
4:21
